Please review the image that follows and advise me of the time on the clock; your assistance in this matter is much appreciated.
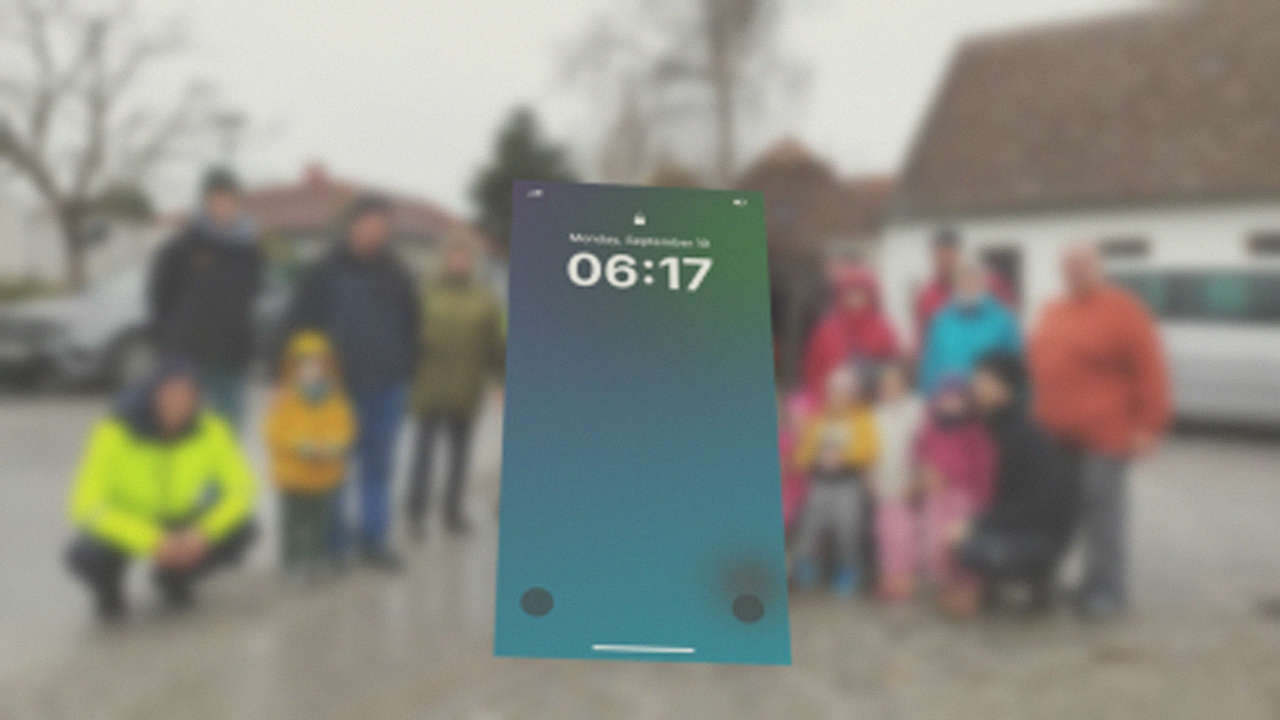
6:17
